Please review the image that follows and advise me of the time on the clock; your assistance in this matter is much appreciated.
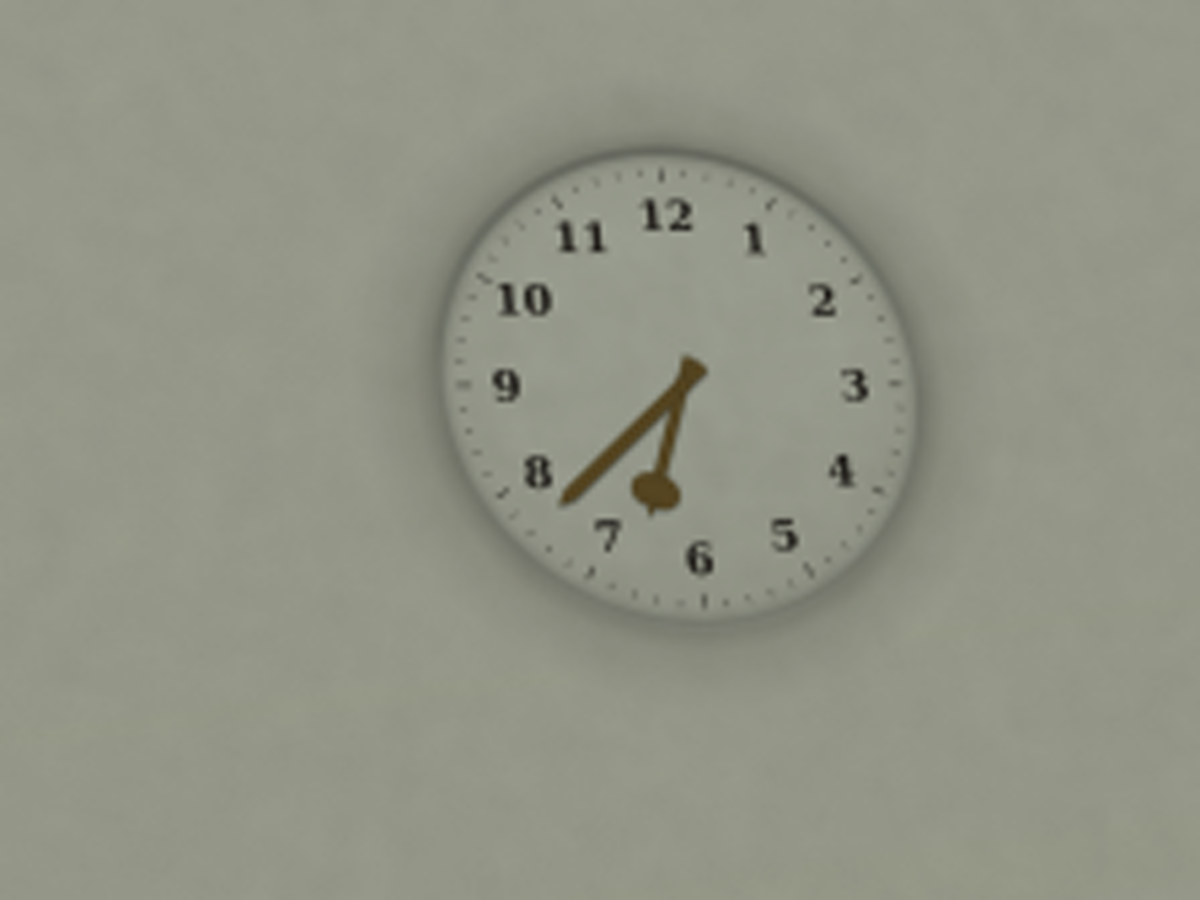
6:38
